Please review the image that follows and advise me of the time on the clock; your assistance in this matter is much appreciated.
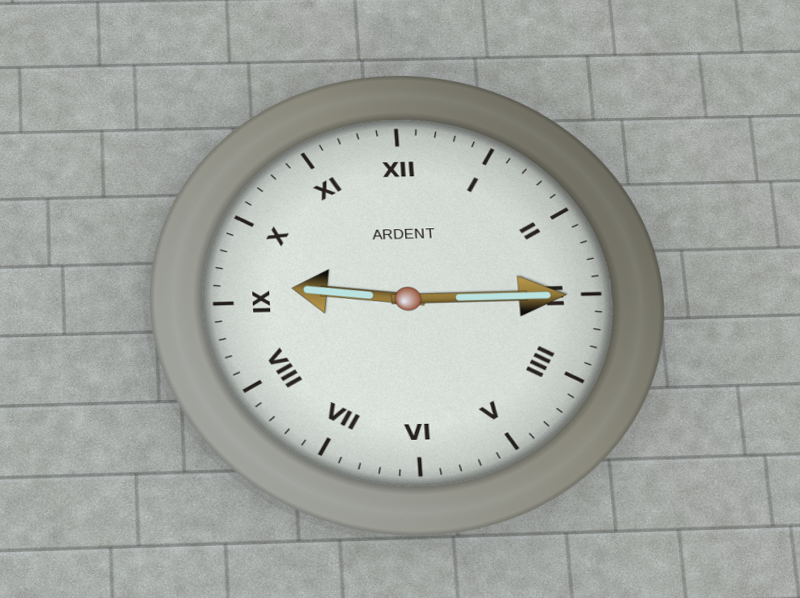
9:15
